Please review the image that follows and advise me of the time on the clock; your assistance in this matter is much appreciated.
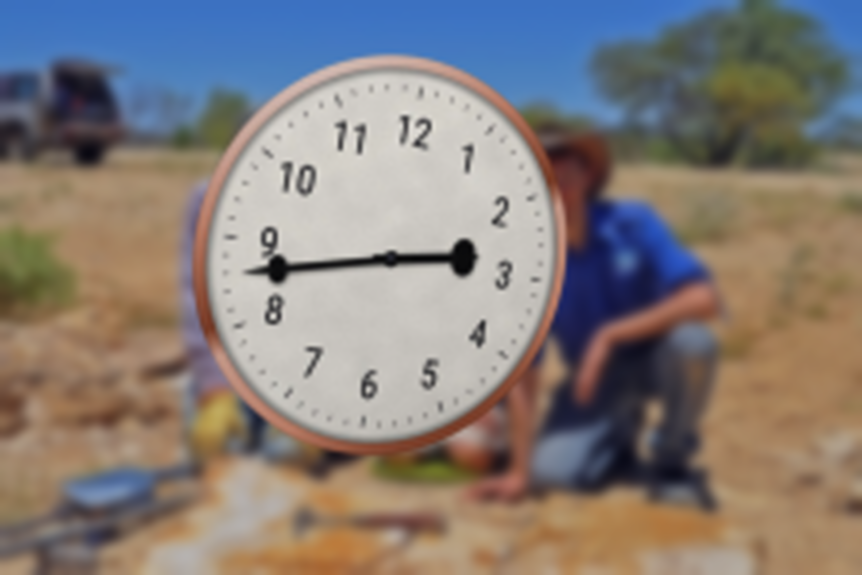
2:43
